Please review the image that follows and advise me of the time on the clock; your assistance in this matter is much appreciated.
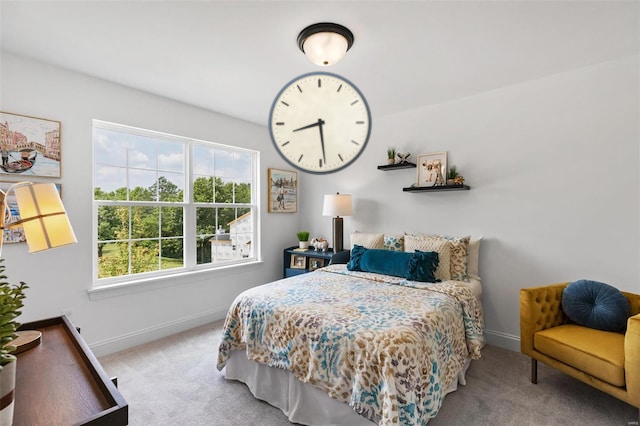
8:29
